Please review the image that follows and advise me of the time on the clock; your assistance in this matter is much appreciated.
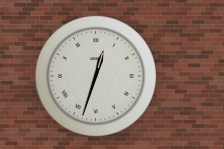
12:33
